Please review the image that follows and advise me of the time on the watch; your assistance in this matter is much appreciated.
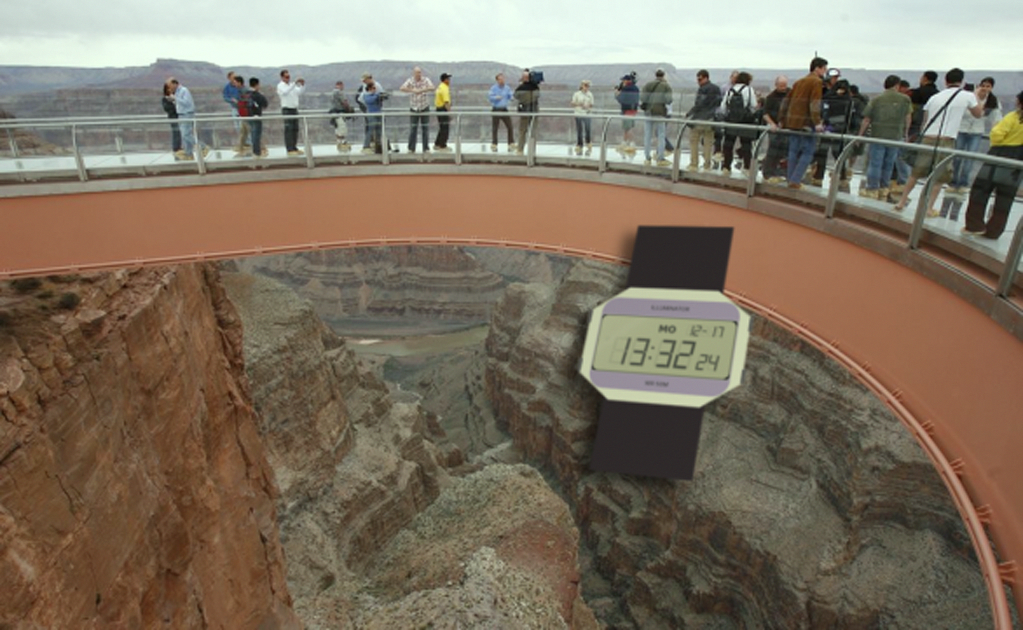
13:32:24
